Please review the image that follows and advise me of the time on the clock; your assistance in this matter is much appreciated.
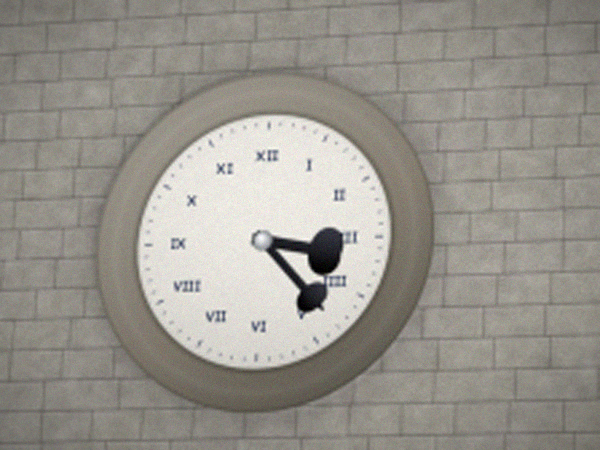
3:23
